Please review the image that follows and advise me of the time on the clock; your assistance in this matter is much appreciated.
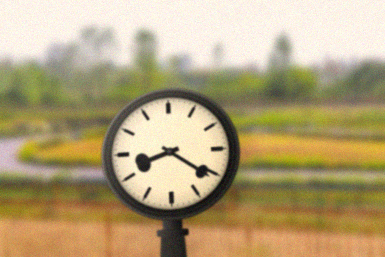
8:21
